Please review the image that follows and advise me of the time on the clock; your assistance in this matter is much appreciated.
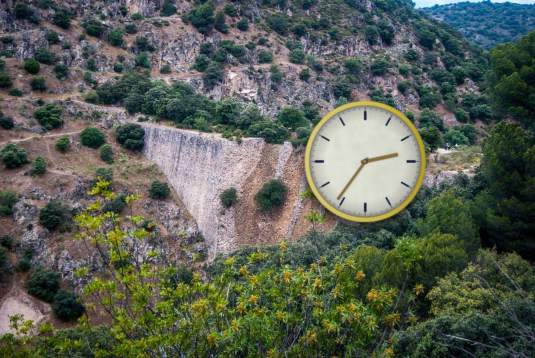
2:36
